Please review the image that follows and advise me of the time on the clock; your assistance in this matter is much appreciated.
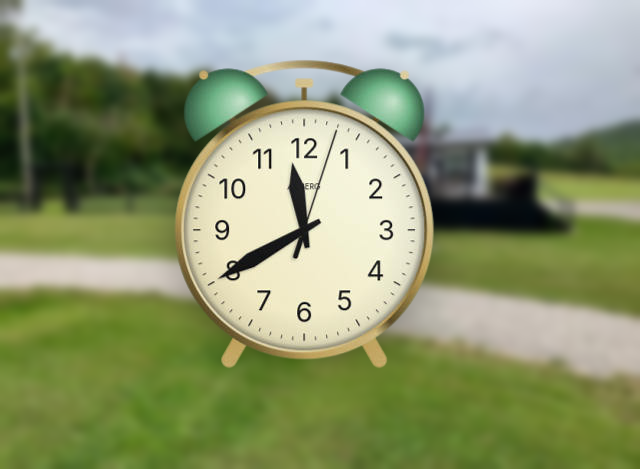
11:40:03
